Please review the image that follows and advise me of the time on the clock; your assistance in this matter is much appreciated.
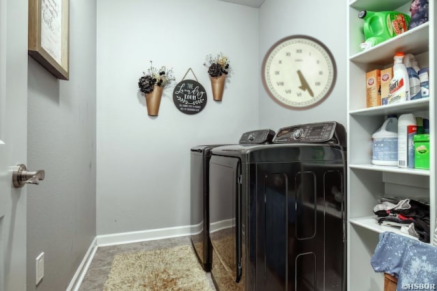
5:25
